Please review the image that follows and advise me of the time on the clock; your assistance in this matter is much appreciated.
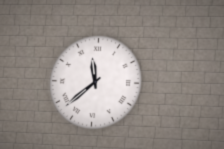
11:38
